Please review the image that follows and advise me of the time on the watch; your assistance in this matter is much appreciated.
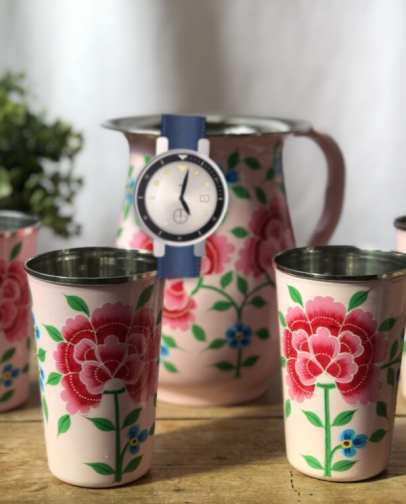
5:02
